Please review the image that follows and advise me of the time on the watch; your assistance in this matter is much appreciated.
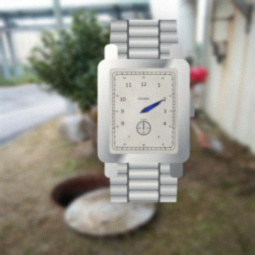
2:10
